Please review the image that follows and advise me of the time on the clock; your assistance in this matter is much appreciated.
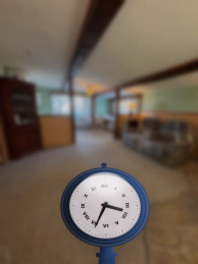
3:34
